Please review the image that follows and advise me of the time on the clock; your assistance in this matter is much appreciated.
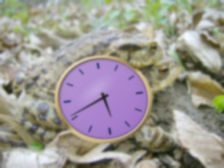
5:41
